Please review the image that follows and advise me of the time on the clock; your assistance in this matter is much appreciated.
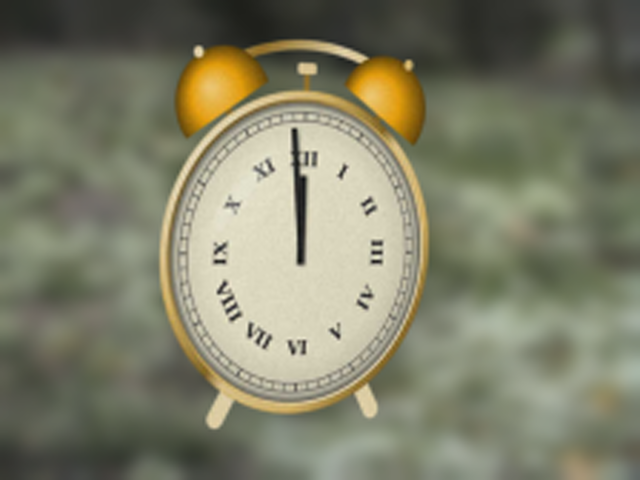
11:59
